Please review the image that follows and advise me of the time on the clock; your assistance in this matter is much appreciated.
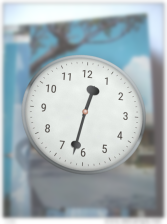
12:32
